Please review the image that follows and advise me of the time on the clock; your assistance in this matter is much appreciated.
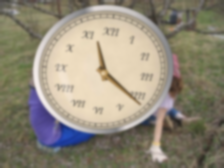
11:21
